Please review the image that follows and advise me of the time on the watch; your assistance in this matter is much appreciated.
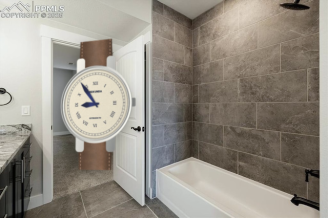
8:54
